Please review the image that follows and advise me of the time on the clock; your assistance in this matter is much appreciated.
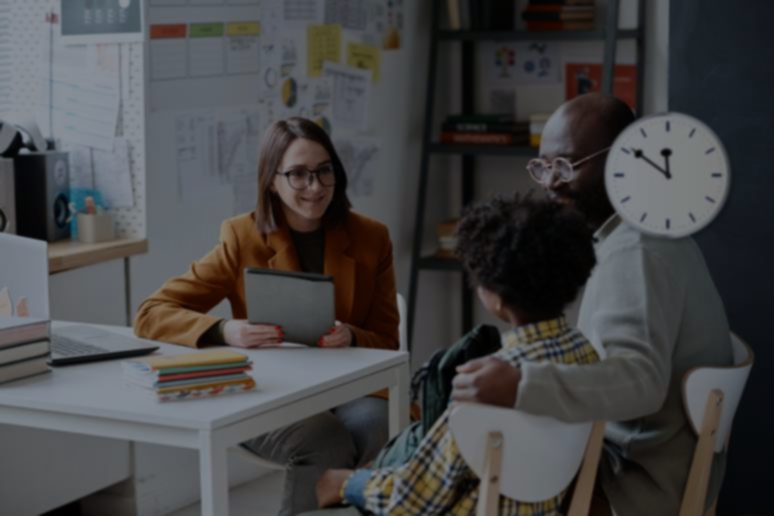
11:51
